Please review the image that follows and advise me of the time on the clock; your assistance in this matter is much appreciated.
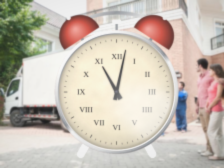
11:02
